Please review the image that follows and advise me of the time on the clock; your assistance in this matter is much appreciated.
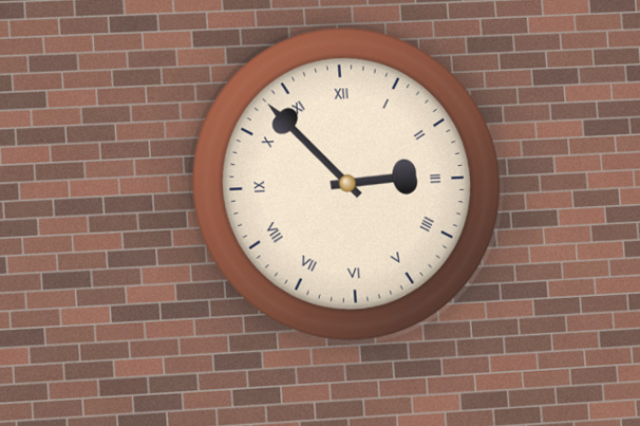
2:53
